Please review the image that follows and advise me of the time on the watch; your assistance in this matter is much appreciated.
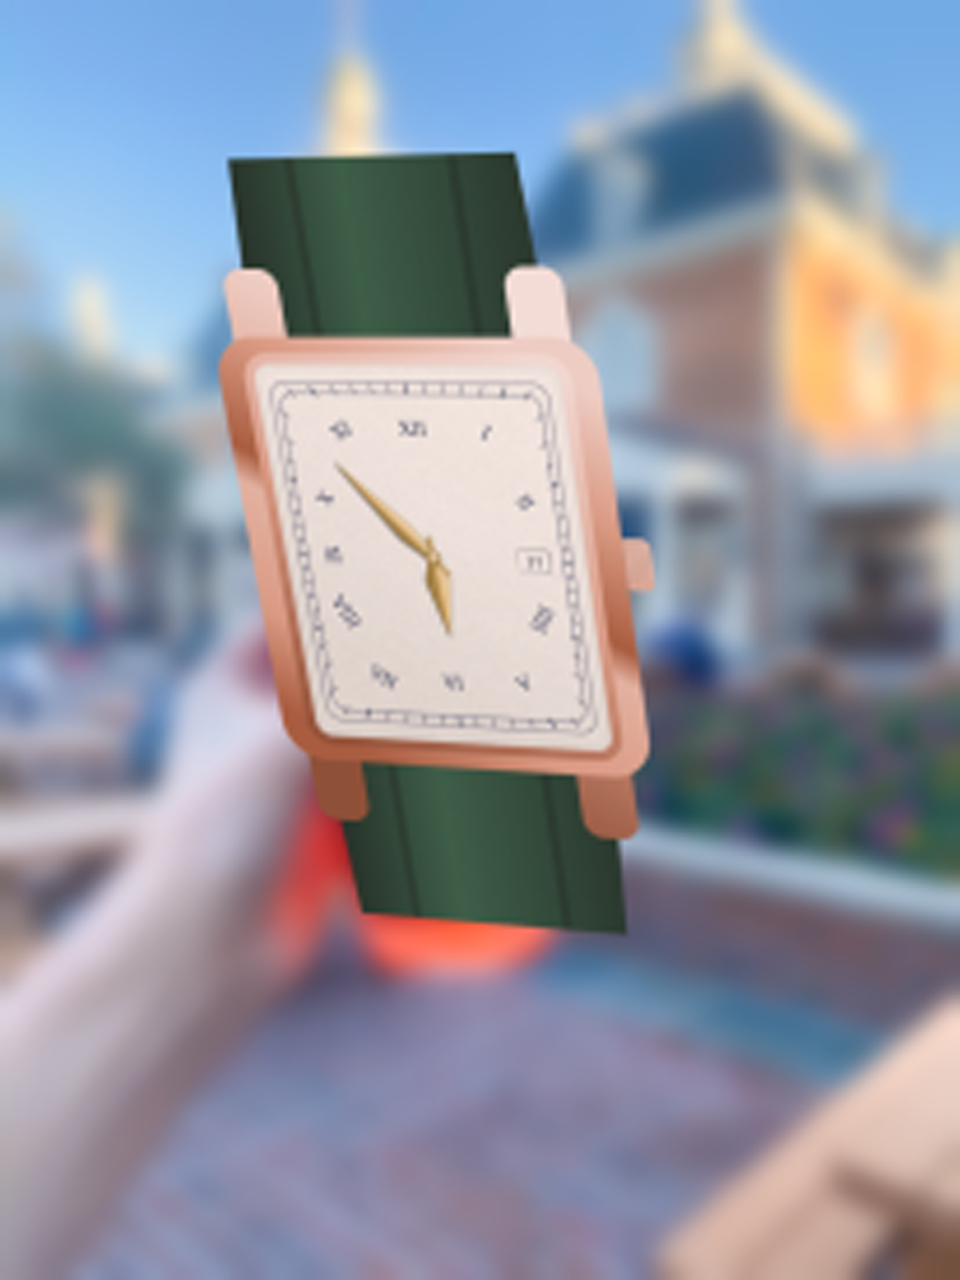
5:53
